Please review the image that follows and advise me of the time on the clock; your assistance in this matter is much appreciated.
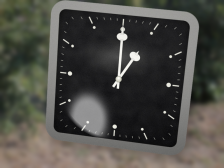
1:00
